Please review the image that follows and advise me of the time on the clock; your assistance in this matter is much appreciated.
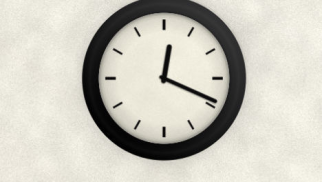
12:19
